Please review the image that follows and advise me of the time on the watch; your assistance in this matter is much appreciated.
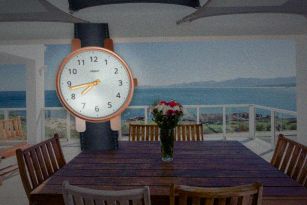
7:43
